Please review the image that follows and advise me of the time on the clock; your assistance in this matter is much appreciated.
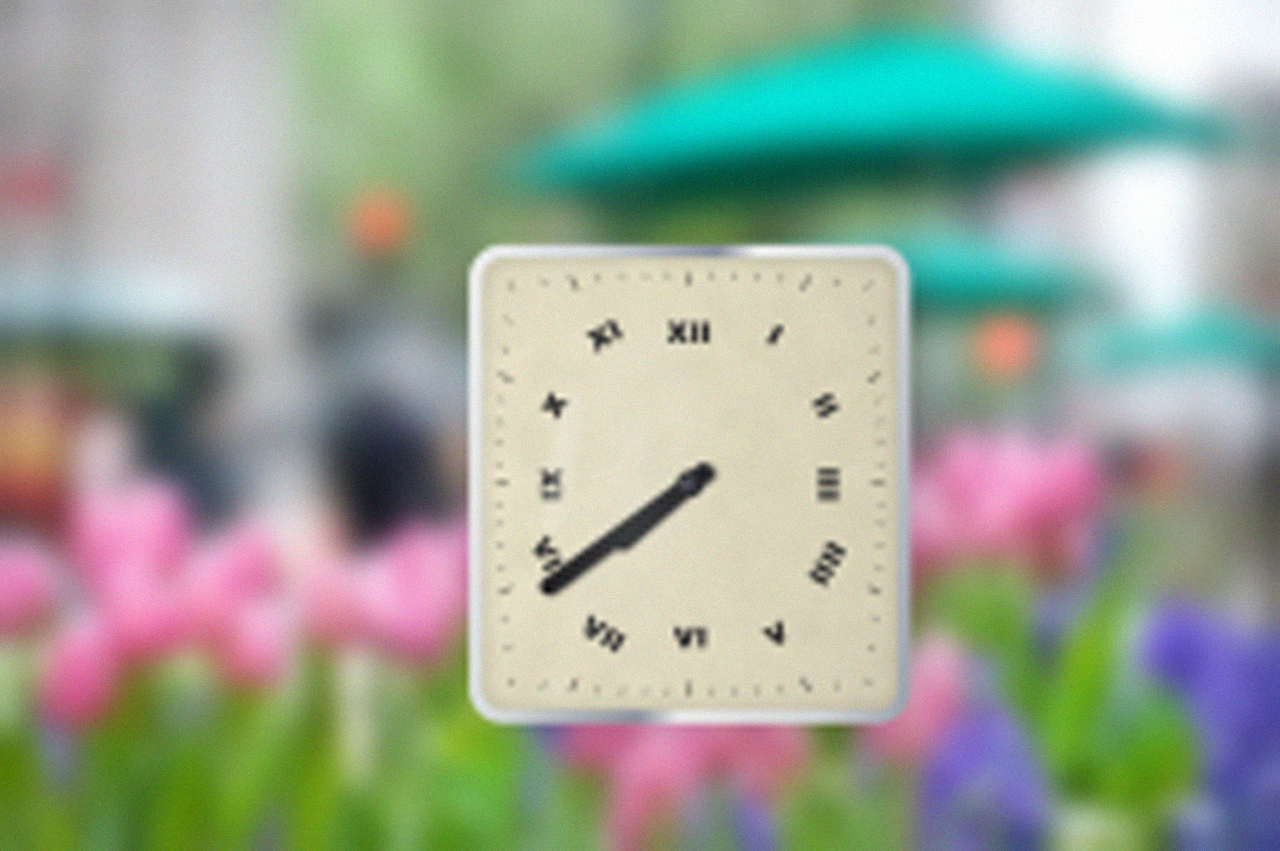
7:39
